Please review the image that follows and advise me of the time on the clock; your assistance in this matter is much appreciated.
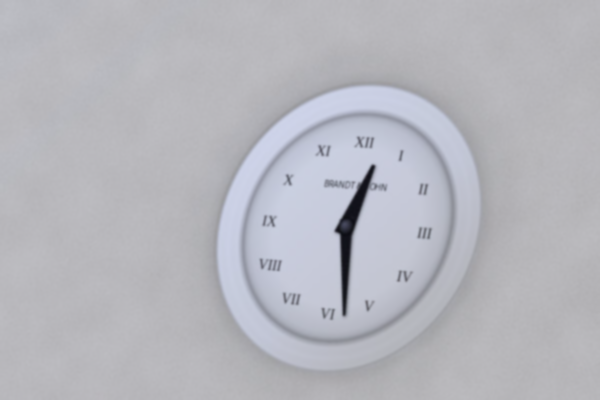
12:28
